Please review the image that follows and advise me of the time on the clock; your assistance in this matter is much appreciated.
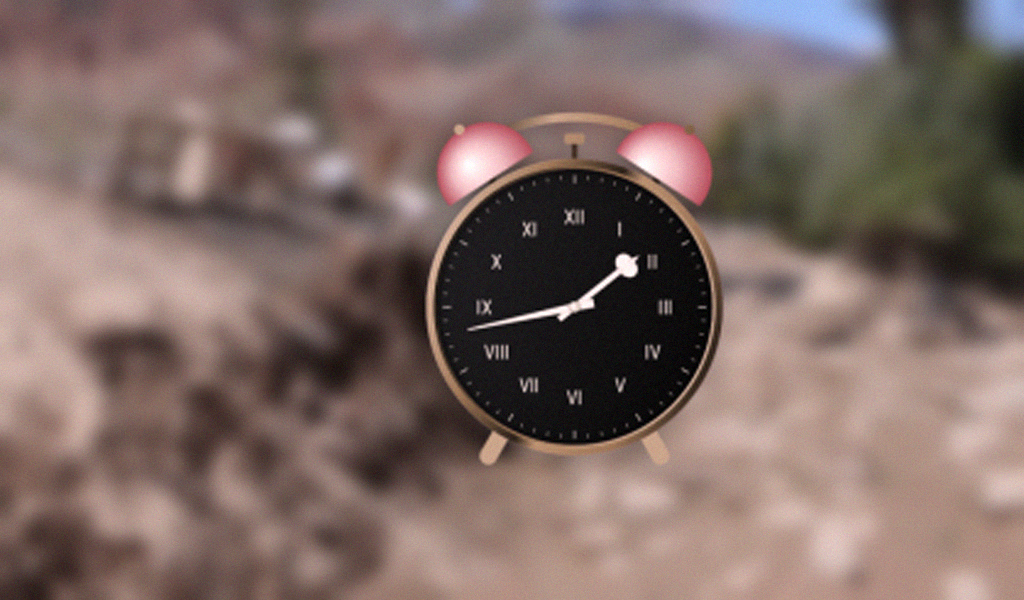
1:43
